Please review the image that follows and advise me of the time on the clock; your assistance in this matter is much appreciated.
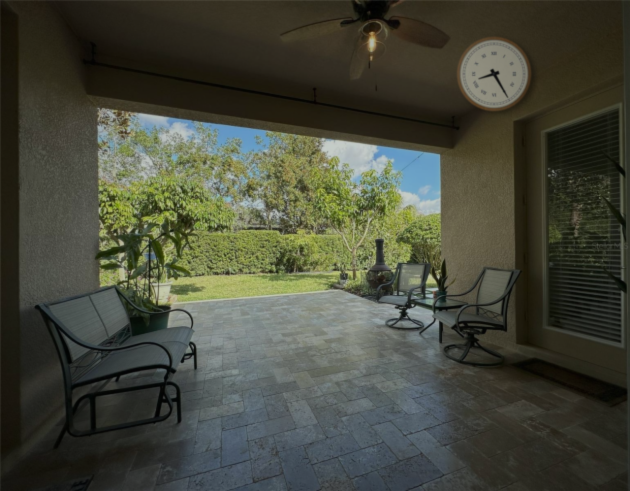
8:25
